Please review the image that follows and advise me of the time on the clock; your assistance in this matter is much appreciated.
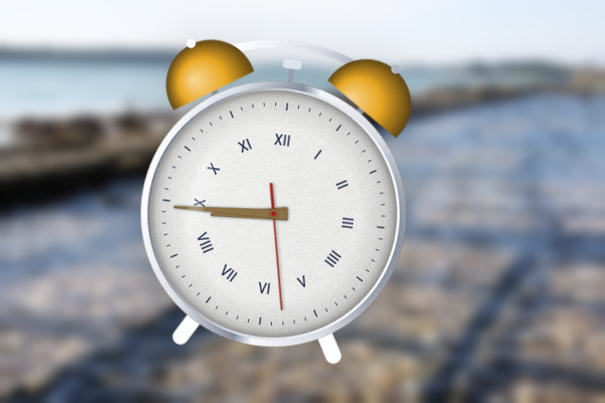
8:44:28
